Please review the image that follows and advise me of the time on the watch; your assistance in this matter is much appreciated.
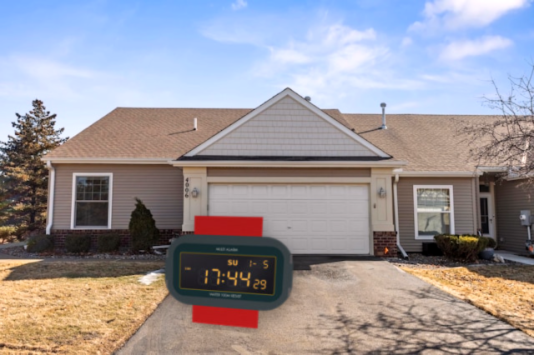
17:44
